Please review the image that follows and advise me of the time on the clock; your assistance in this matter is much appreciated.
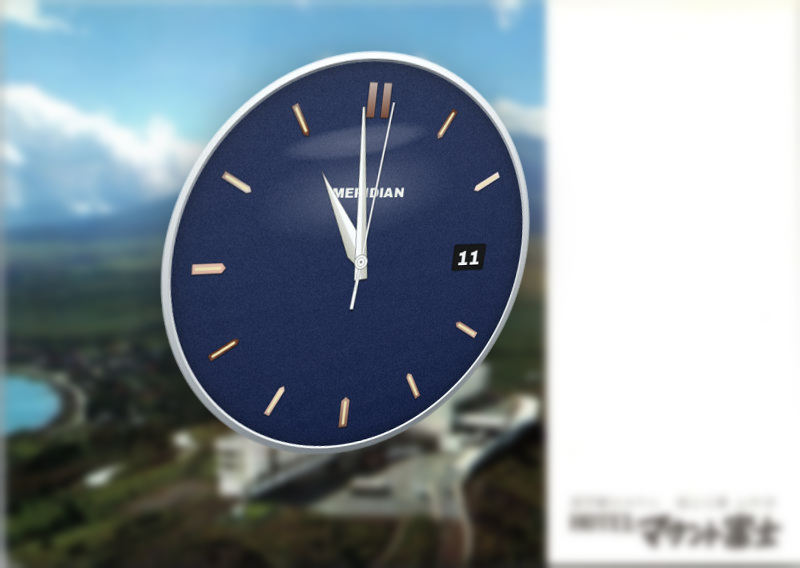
10:59:01
